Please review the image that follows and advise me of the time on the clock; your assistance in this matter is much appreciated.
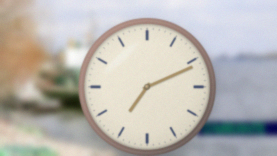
7:11
